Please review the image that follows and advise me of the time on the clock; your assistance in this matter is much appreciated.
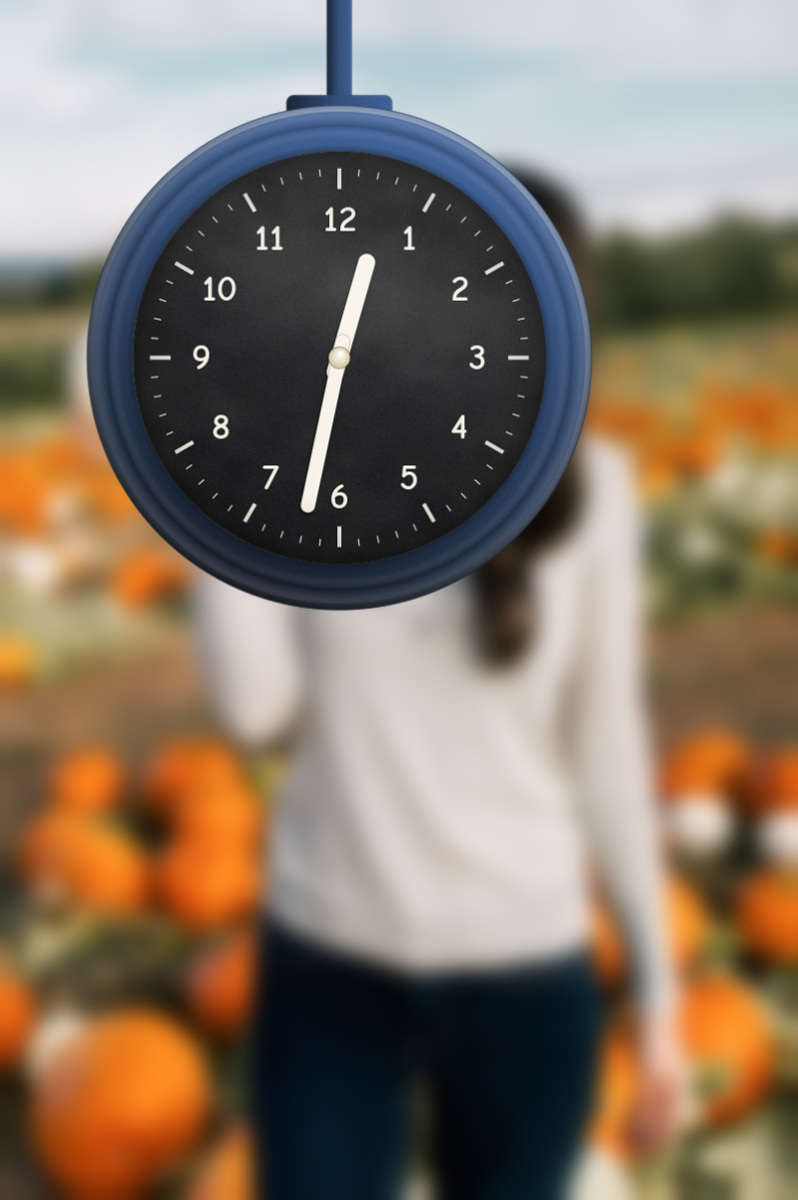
12:32
